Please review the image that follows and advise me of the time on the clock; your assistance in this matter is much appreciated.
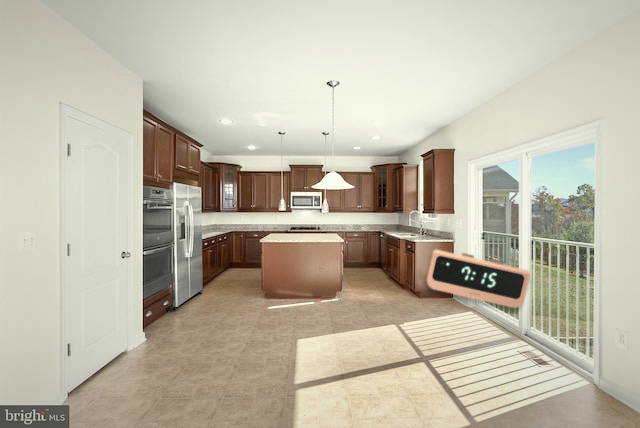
7:15
